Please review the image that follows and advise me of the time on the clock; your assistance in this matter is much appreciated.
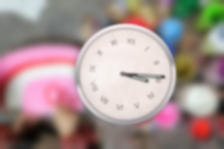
3:14
